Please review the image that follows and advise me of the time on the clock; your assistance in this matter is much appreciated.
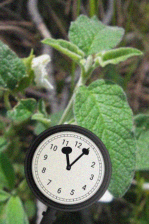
11:04
